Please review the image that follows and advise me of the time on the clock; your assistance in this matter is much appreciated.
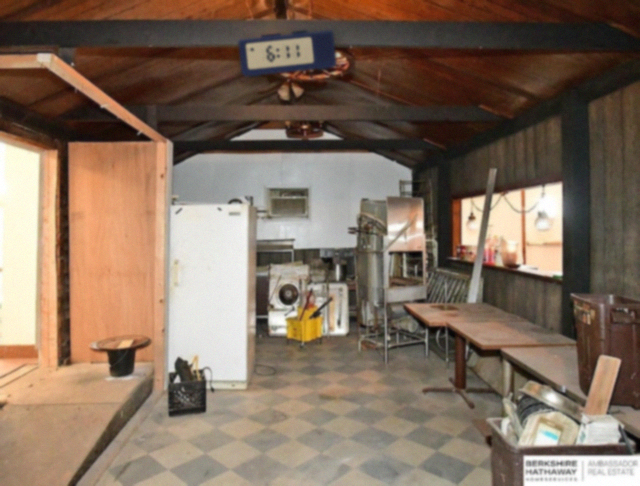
6:11
